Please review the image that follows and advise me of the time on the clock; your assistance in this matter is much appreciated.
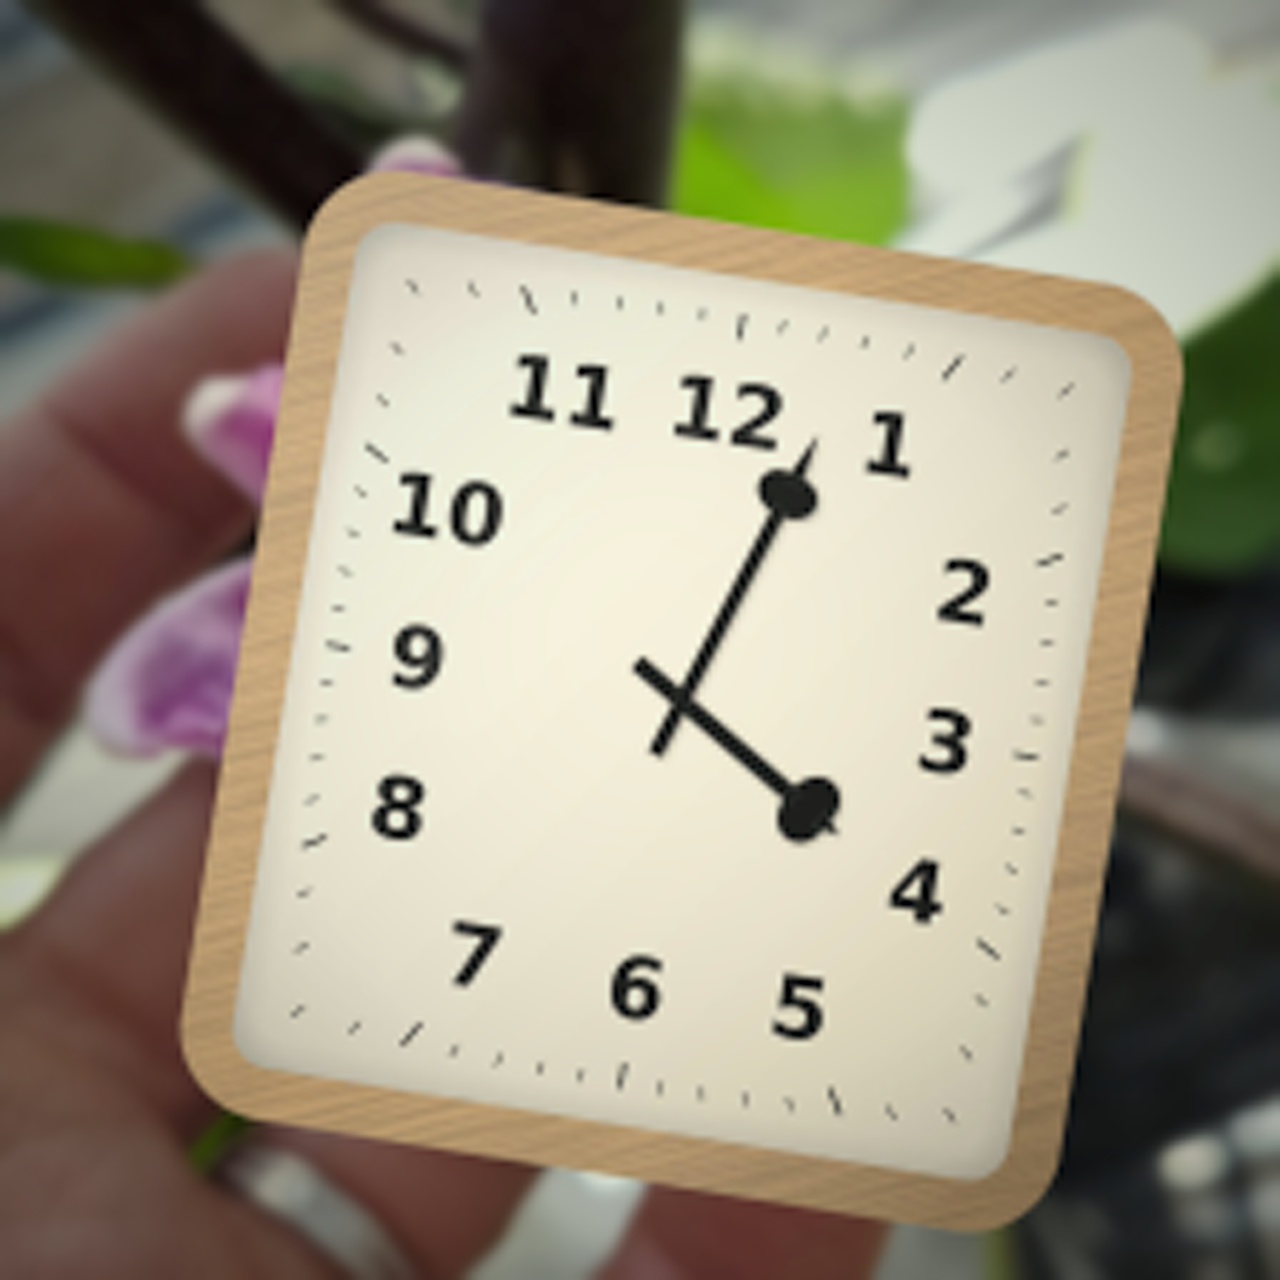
4:03
